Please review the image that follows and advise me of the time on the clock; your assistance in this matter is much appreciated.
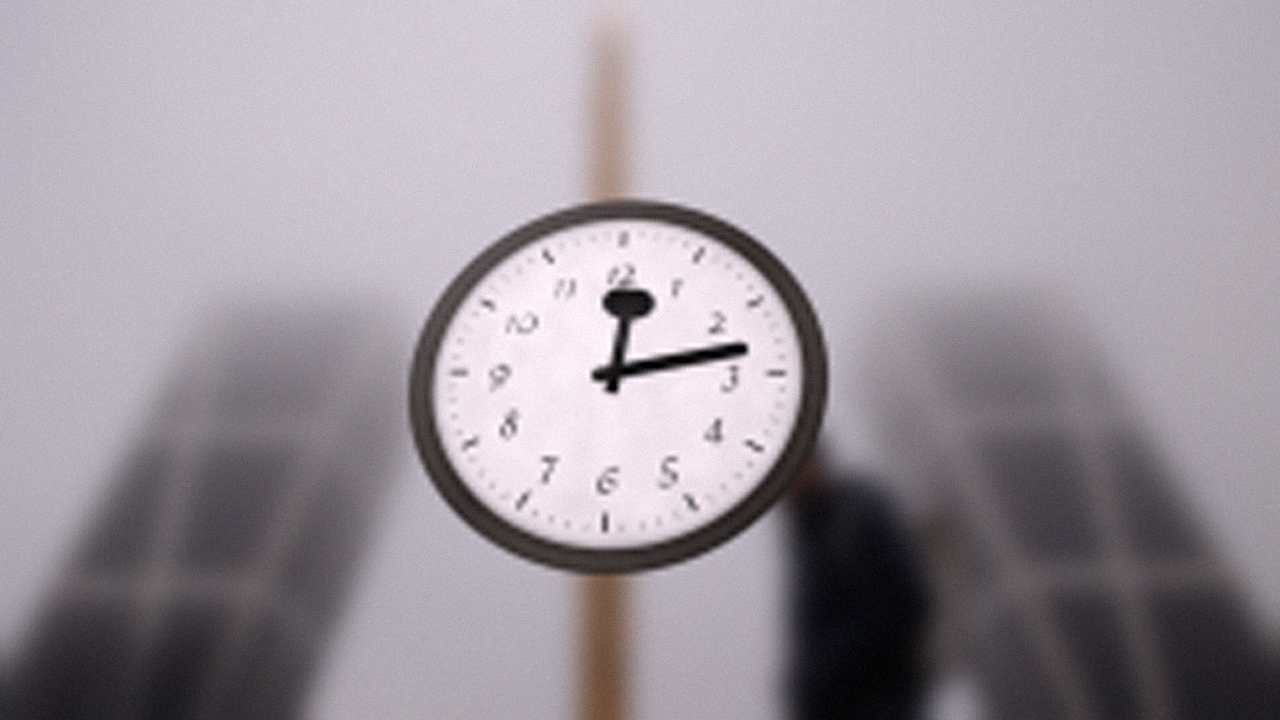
12:13
